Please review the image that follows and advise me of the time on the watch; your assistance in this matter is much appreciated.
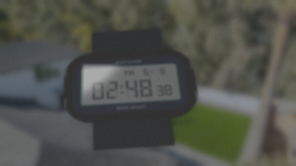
2:48:38
